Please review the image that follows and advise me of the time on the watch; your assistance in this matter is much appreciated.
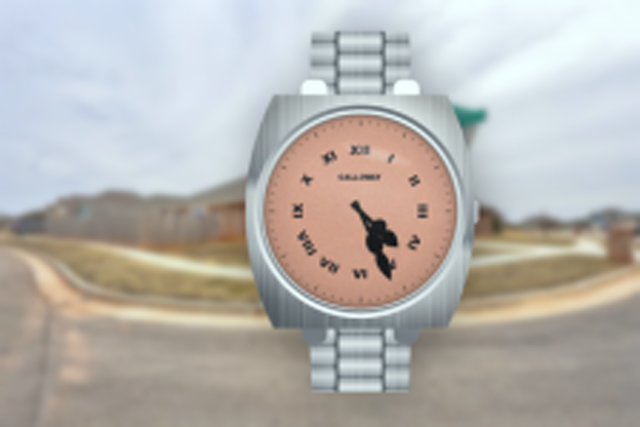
4:26
